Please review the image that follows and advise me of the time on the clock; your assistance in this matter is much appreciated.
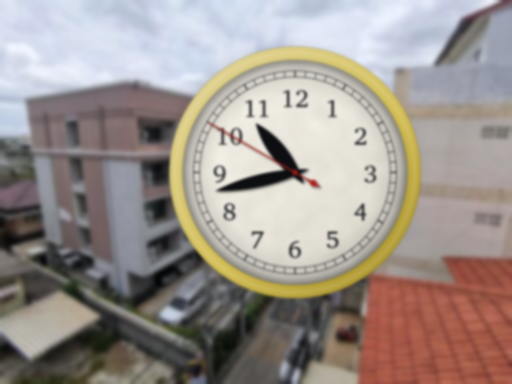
10:42:50
